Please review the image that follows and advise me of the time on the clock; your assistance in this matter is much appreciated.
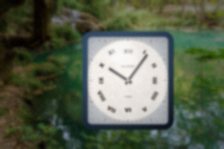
10:06
